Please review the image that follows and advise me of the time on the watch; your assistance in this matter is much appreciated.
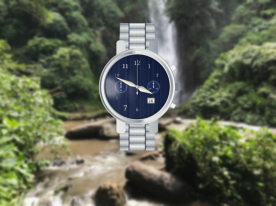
3:49
